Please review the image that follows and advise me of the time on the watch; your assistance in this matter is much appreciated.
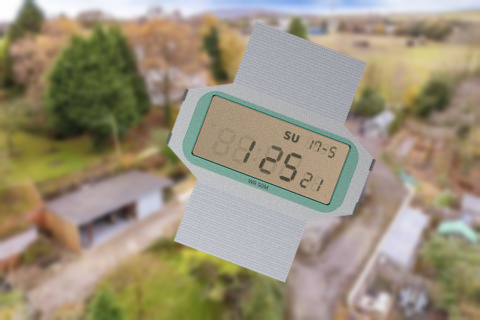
1:25:21
